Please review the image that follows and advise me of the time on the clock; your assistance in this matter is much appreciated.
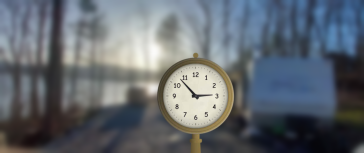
2:53
